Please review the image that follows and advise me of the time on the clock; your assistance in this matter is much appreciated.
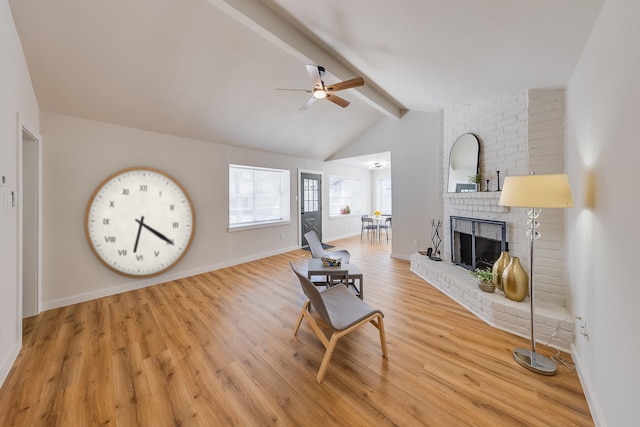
6:20
